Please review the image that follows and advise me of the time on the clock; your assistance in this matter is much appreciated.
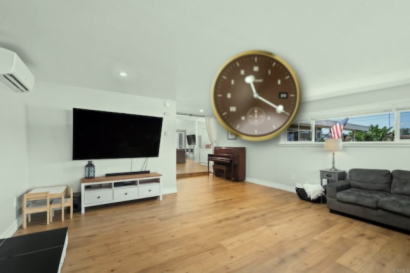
11:20
